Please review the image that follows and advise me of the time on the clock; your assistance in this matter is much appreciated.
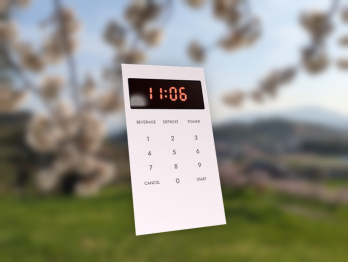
11:06
